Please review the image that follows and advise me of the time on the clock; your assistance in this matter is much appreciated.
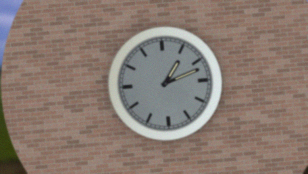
1:12
